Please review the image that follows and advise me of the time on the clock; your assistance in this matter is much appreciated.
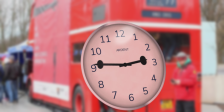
2:46
